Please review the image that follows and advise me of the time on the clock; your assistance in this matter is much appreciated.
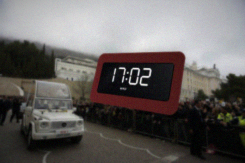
17:02
